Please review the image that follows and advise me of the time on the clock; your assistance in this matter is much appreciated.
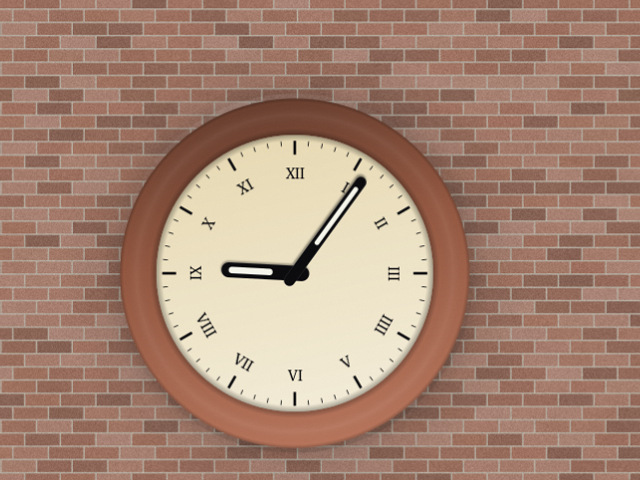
9:06
